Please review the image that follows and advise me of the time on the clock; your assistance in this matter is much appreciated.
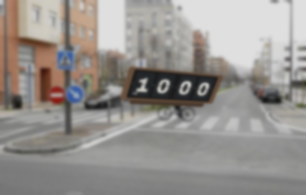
10:00
